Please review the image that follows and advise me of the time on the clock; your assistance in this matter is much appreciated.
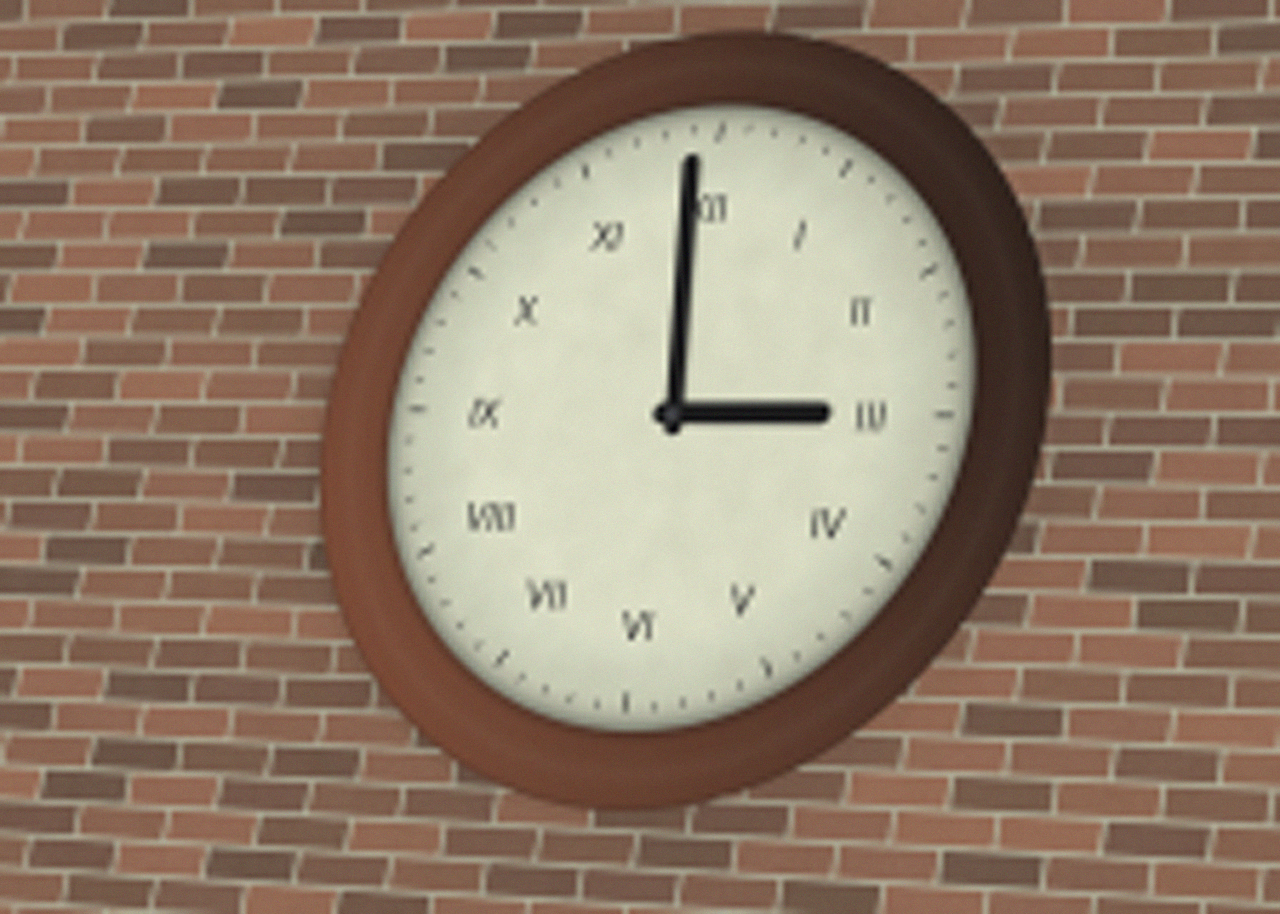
2:59
